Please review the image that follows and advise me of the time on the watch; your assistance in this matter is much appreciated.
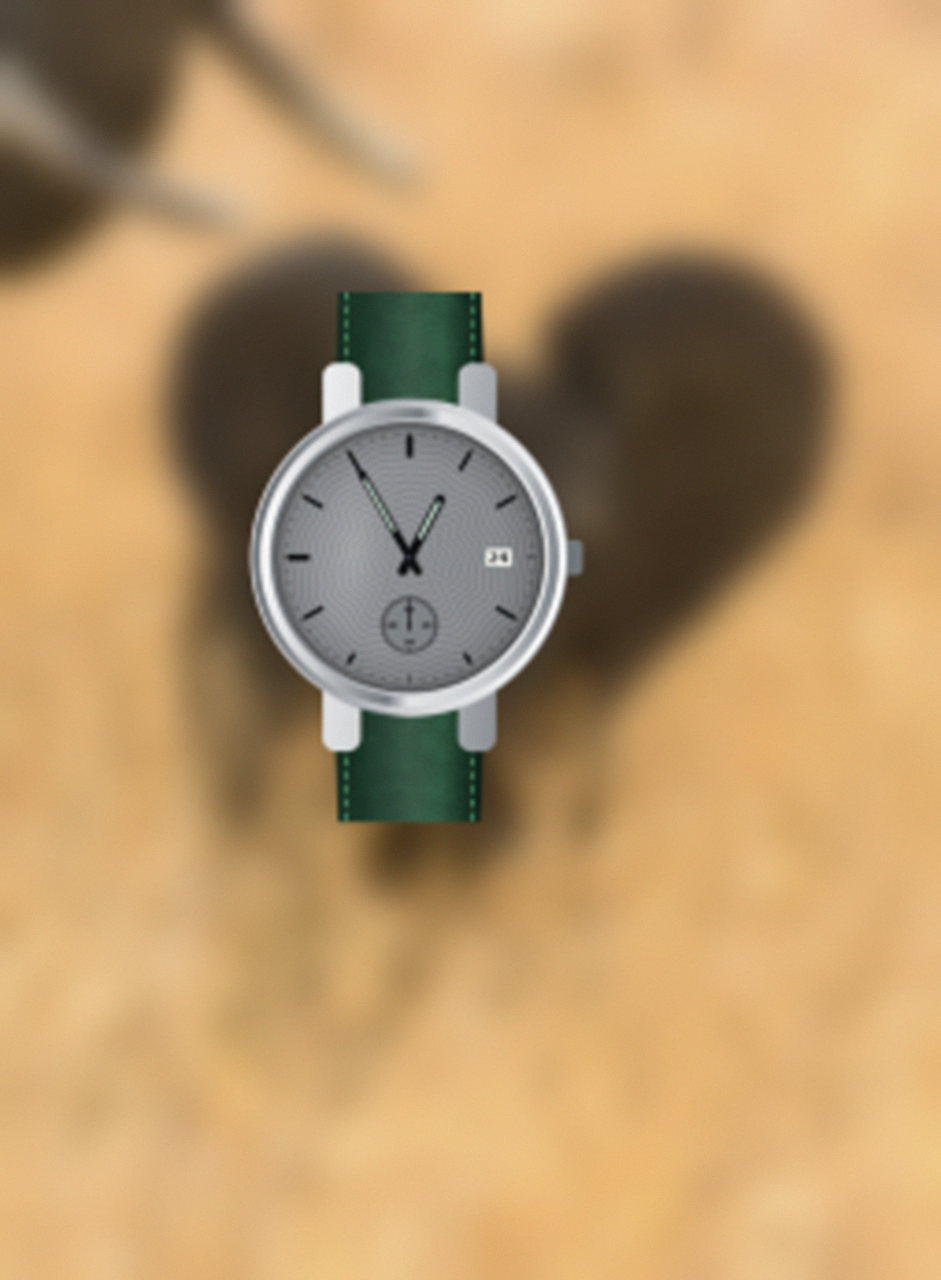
12:55
